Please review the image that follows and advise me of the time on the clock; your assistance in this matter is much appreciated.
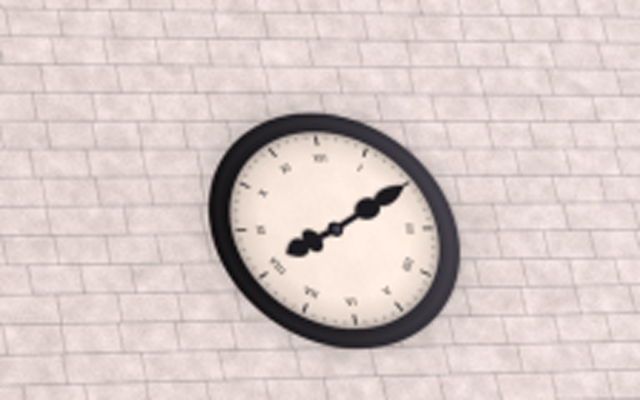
8:10
